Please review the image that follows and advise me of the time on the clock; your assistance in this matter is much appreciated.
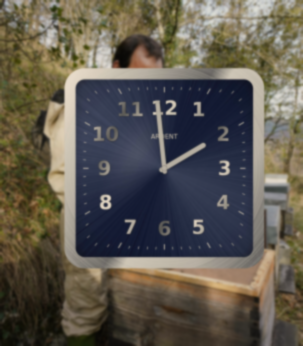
1:59
